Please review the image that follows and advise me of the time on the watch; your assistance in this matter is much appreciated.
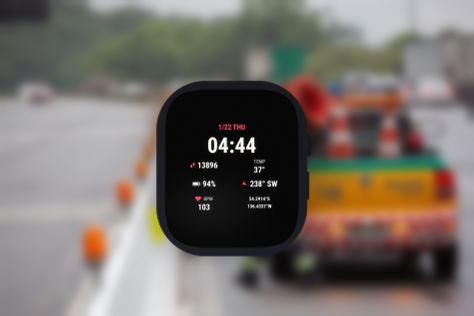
4:44
